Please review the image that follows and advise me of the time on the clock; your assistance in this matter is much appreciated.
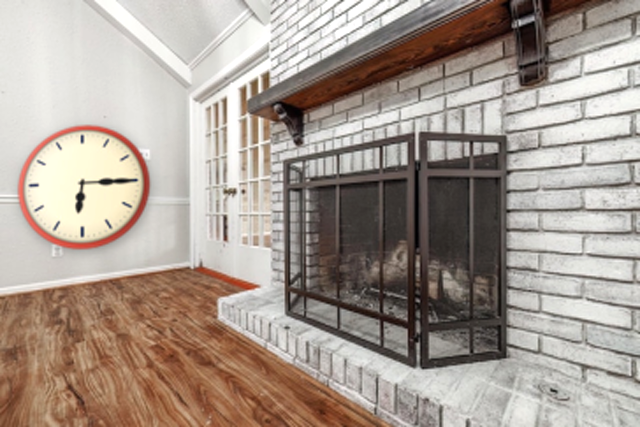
6:15
